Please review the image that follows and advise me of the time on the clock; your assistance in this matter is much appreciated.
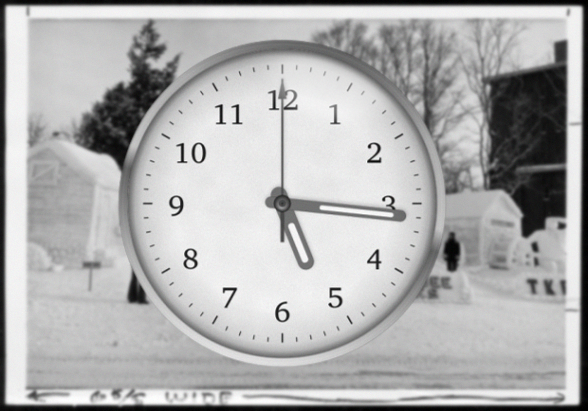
5:16:00
